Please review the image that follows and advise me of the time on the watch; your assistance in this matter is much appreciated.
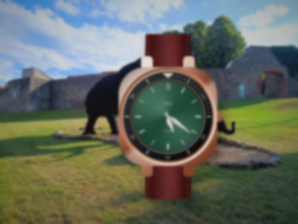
5:21
